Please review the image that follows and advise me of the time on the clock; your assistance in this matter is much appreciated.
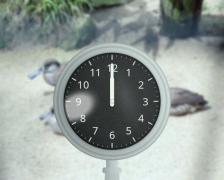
12:00
